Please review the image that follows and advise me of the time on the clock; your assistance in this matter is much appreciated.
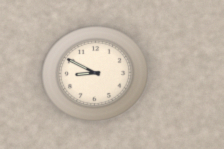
8:50
